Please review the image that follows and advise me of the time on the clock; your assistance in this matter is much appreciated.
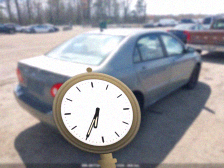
6:35
